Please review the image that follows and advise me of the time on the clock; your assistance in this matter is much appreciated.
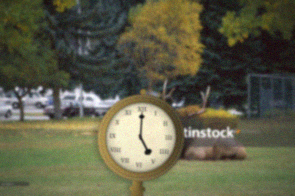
5:00
